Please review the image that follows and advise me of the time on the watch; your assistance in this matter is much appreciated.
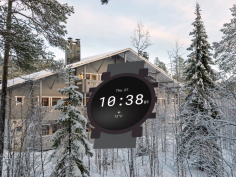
10:38
